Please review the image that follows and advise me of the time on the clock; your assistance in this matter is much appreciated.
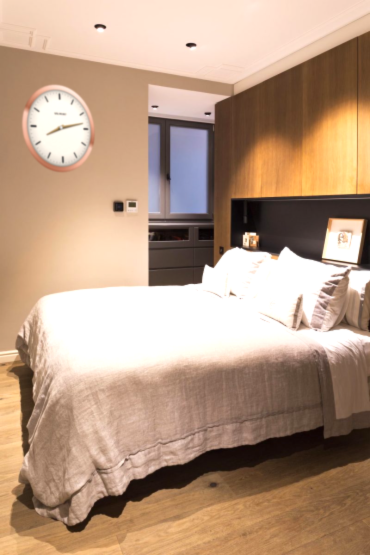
8:13
